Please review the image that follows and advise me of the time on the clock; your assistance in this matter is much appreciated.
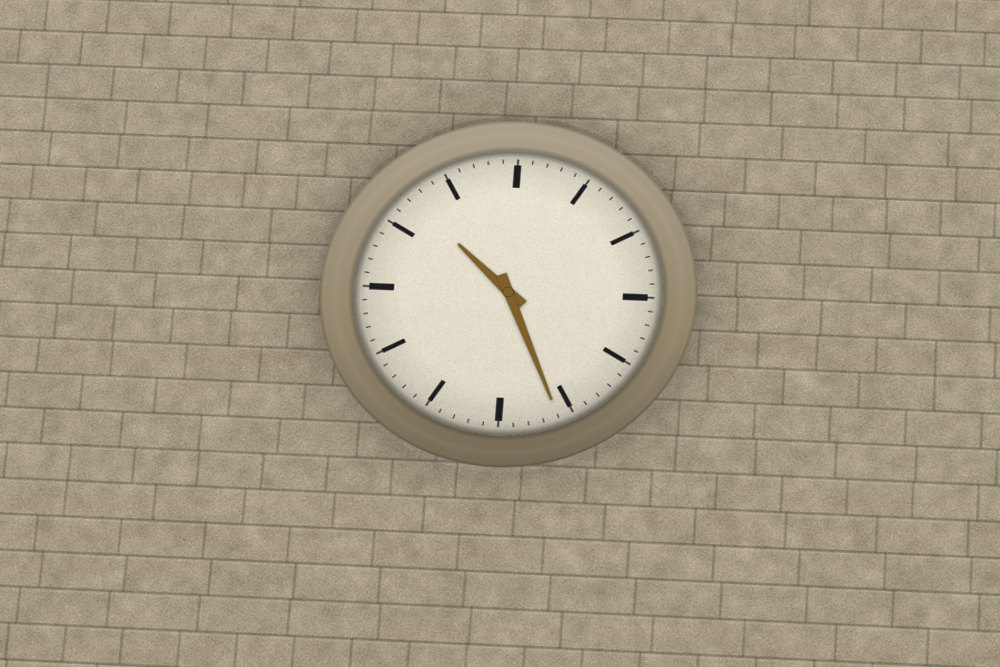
10:26
